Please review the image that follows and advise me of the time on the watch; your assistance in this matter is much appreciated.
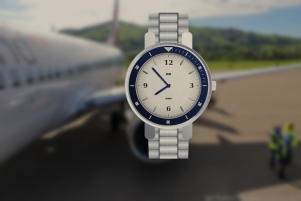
7:53
